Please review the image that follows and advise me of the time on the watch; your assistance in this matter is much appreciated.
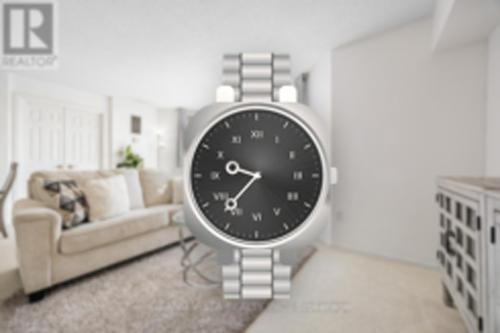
9:37
